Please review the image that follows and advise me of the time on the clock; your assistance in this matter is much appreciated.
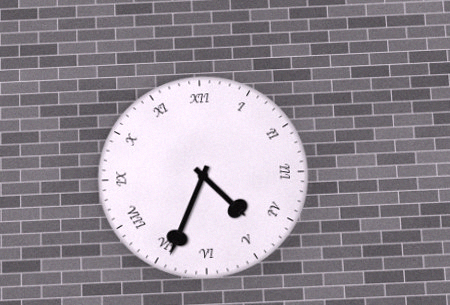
4:34
